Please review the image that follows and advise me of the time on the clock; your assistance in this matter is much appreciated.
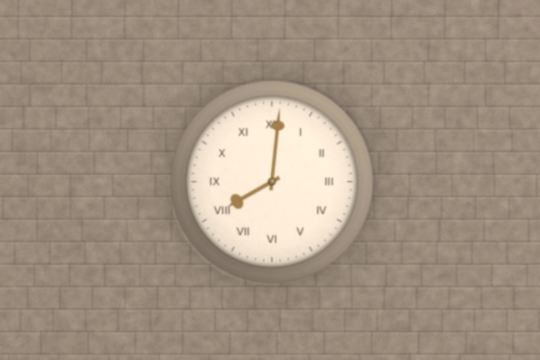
8:01
